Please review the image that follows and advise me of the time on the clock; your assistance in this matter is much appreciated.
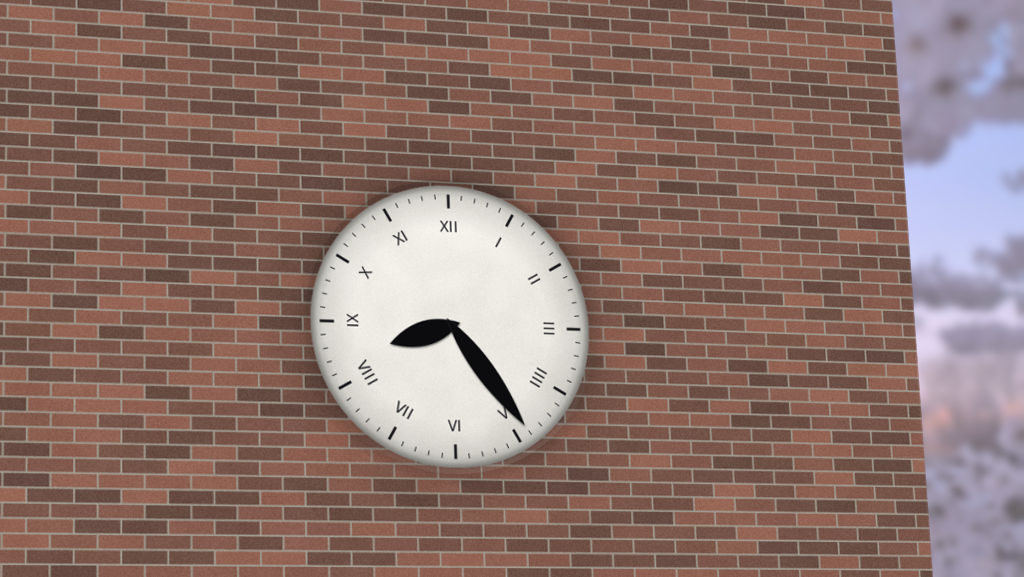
8:24
